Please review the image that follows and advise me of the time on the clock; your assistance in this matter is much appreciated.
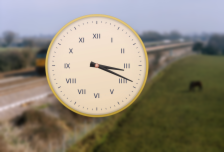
3:19
